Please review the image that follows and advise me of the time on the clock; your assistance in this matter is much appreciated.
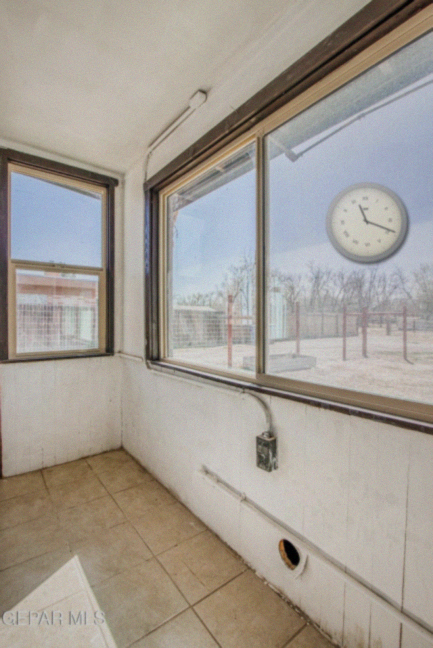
11:19
